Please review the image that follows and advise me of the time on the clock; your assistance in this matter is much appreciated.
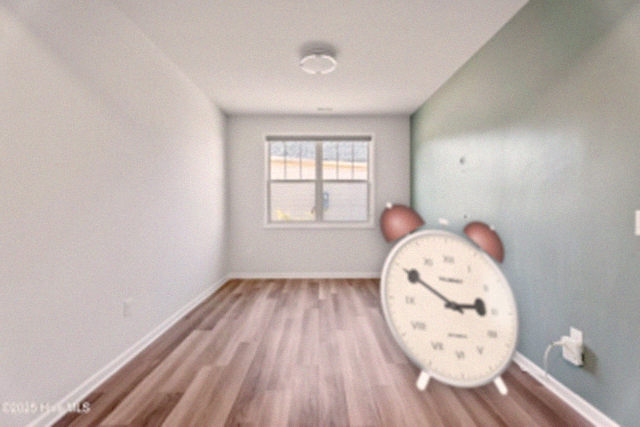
2:50
